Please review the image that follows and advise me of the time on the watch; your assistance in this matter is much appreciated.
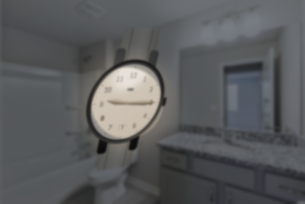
9:15
